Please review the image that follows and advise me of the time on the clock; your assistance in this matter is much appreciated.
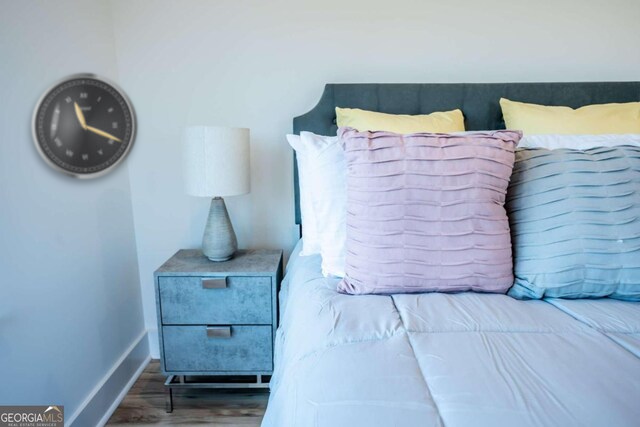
11:19
